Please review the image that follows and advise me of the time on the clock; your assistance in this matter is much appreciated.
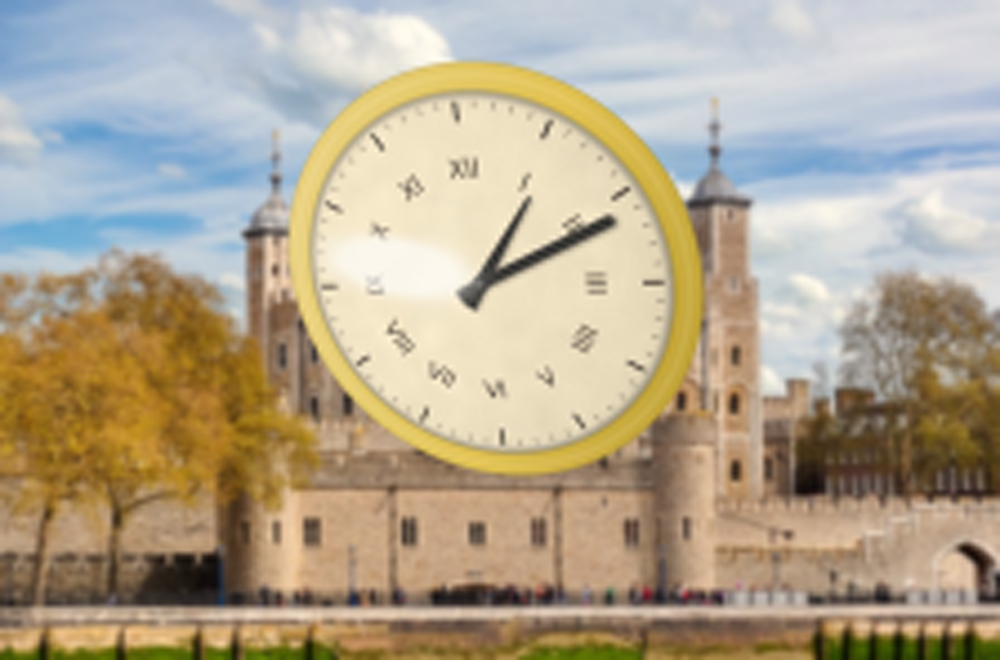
1:11
